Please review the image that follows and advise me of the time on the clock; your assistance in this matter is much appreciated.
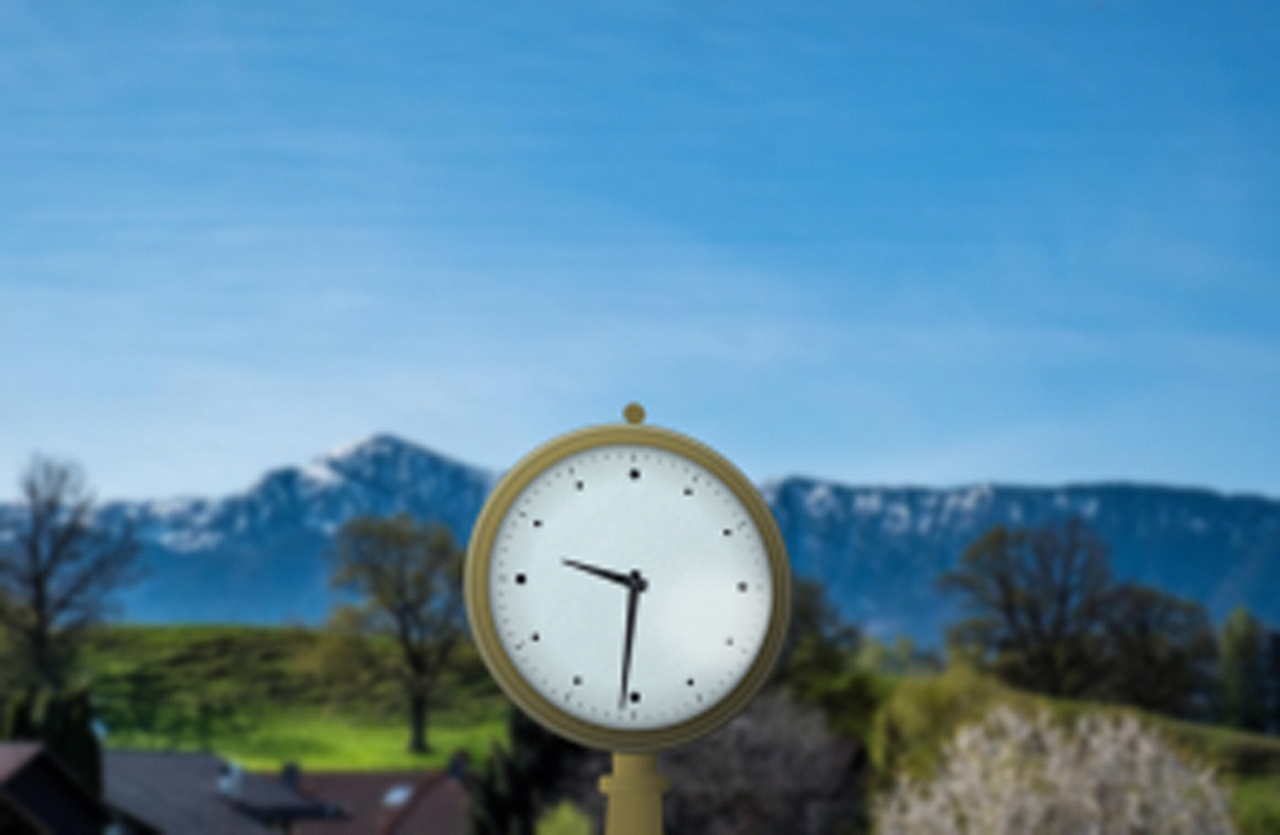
9:31
